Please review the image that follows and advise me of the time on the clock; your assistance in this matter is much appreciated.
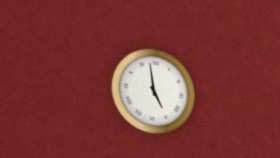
4:58
